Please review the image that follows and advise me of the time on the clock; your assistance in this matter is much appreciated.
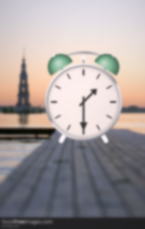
1:30
